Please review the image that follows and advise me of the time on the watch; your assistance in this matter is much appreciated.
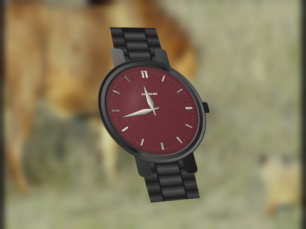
11:43
